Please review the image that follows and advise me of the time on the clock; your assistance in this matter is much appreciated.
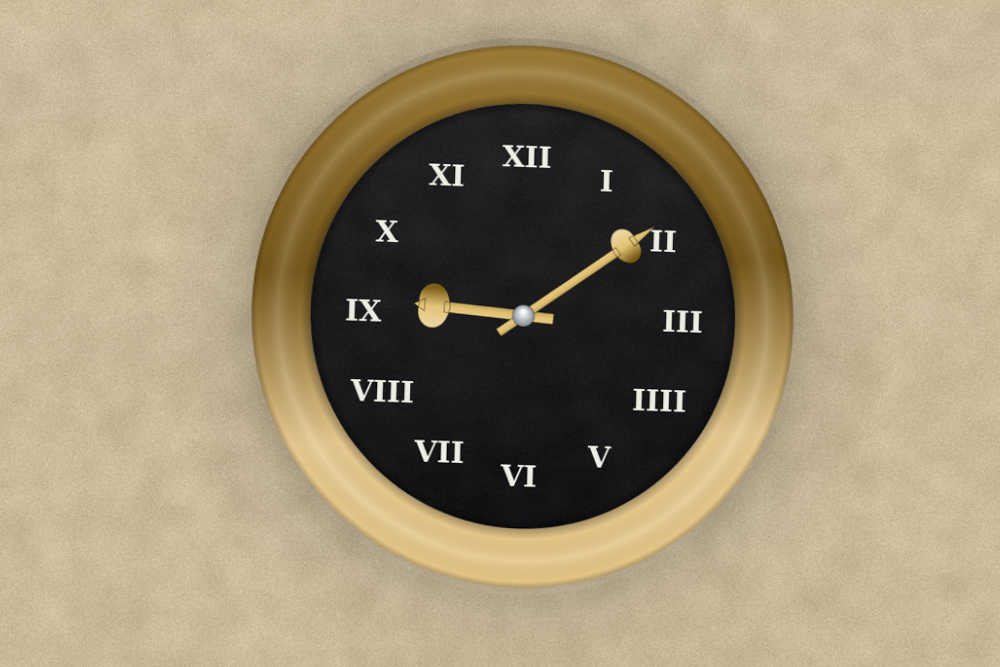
9:09
